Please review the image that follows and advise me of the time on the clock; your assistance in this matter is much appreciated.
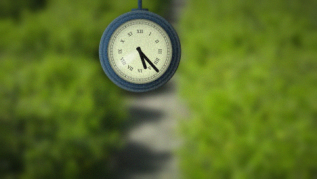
5:23
